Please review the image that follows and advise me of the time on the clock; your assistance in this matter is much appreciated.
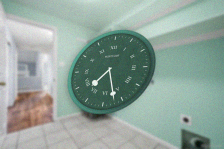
7:27
